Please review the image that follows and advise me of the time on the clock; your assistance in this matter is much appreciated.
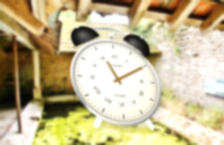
11:10
